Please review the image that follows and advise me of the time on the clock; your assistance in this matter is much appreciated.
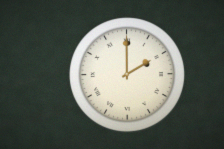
2:00
